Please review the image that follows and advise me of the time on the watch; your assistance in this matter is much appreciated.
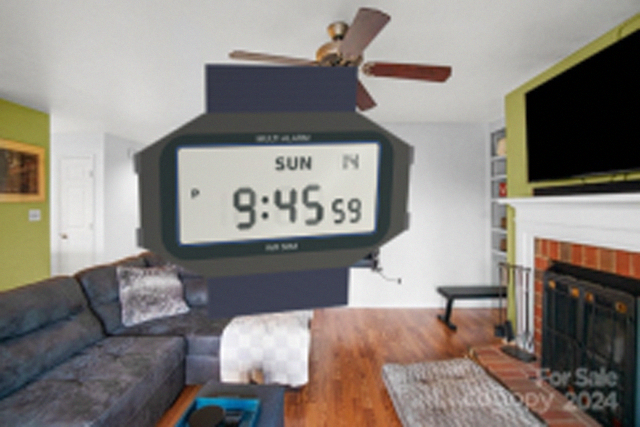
9:45:59
